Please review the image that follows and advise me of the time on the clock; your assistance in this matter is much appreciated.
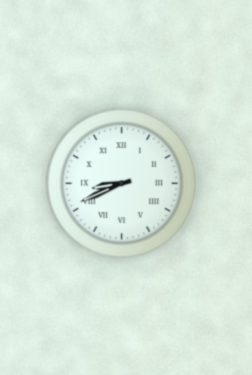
8:41
